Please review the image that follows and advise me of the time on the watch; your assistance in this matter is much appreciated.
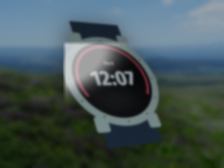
12:07
